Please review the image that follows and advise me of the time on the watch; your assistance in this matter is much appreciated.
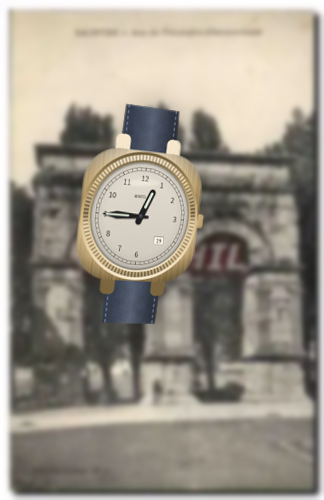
12:45
